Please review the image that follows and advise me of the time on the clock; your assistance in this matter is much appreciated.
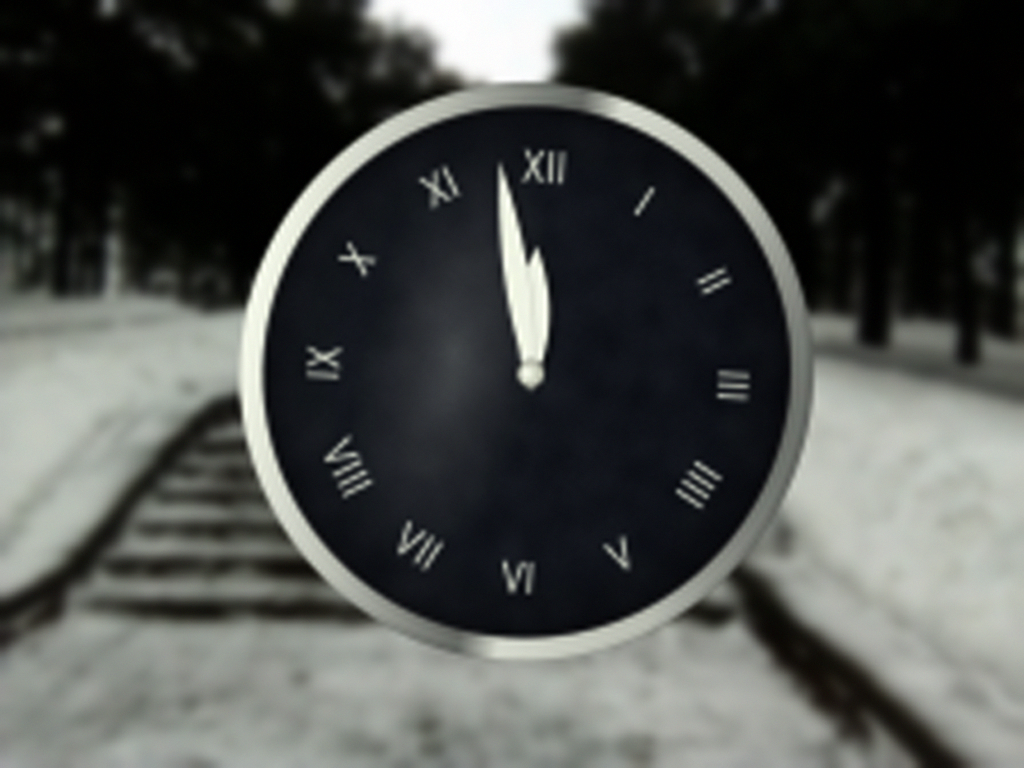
11:58
